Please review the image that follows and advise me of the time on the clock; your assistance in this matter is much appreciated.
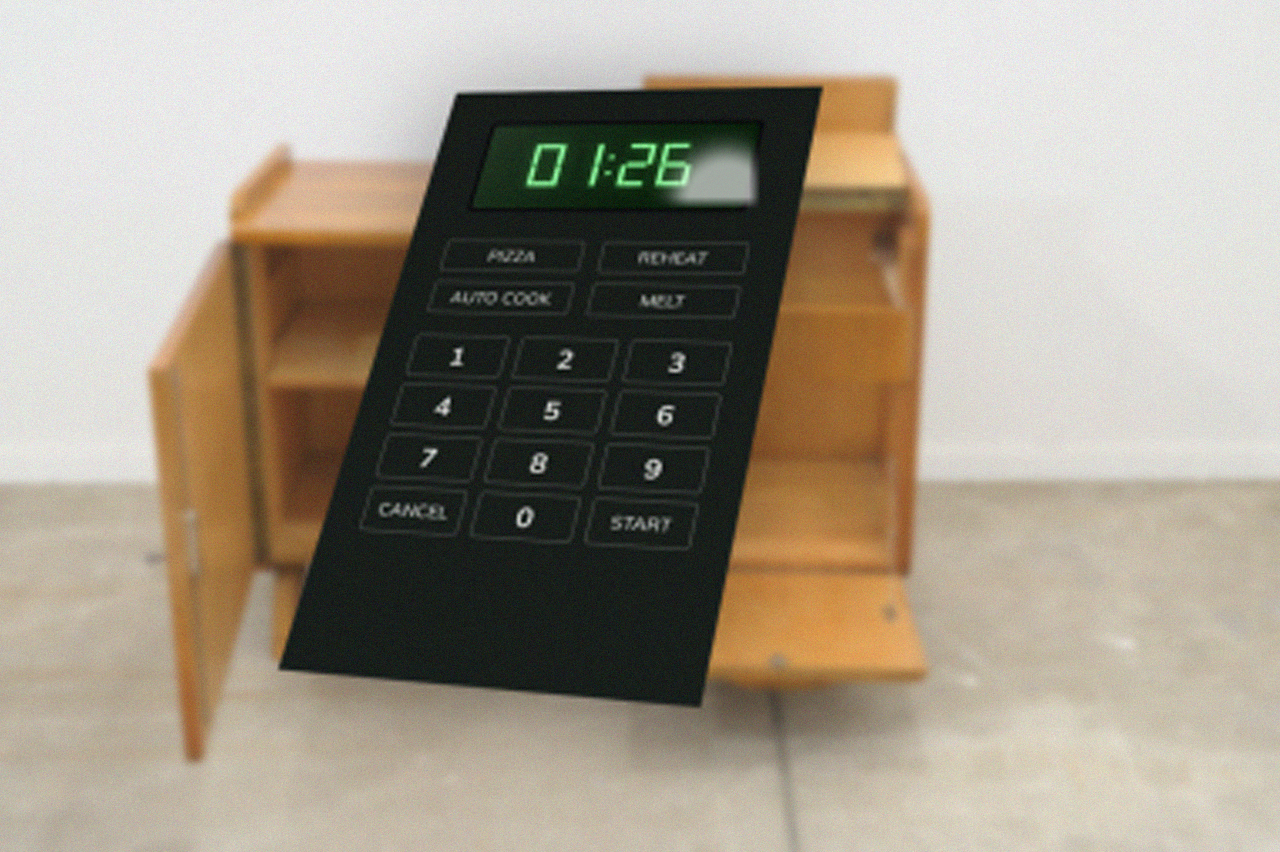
1:26
